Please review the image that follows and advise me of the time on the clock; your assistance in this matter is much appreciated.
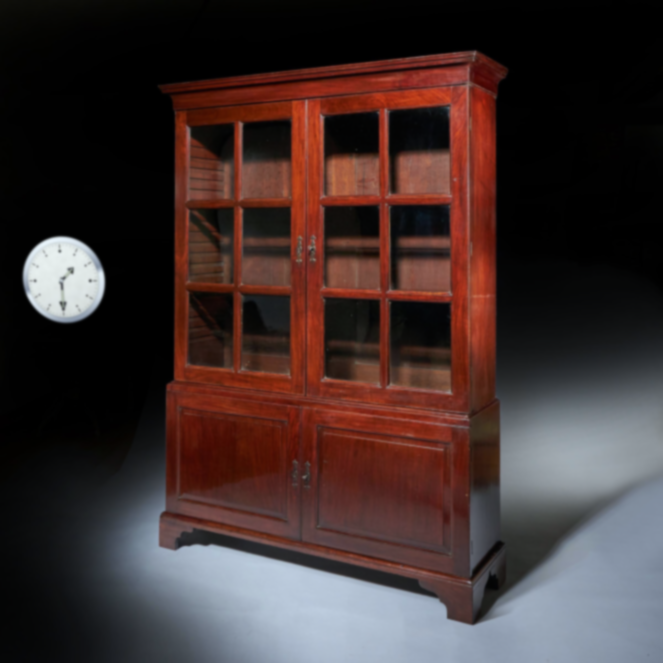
1:30
